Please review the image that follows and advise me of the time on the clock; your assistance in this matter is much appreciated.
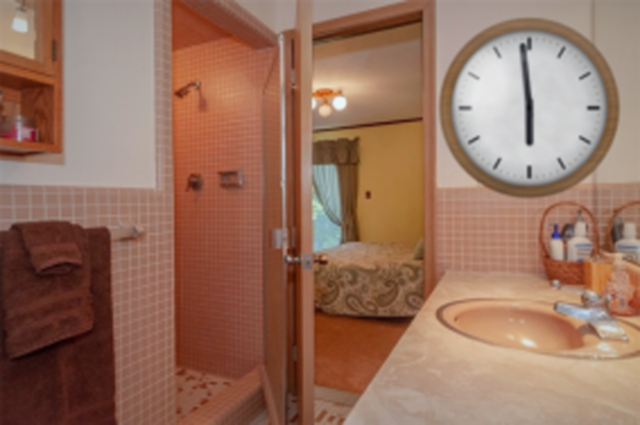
5:59
